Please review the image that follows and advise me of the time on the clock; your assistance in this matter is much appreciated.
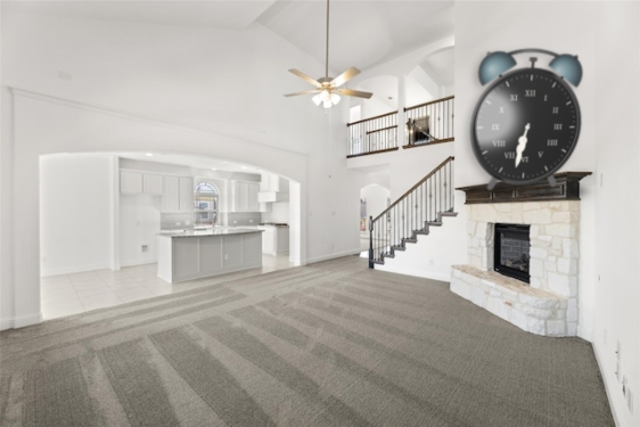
6:32
